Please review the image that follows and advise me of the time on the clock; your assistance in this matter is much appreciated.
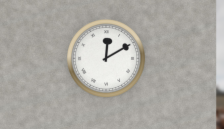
12:10
